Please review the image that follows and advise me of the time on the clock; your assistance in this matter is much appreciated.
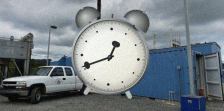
12:41
